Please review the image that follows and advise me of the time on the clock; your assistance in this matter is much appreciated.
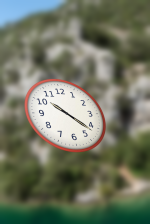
10:22
